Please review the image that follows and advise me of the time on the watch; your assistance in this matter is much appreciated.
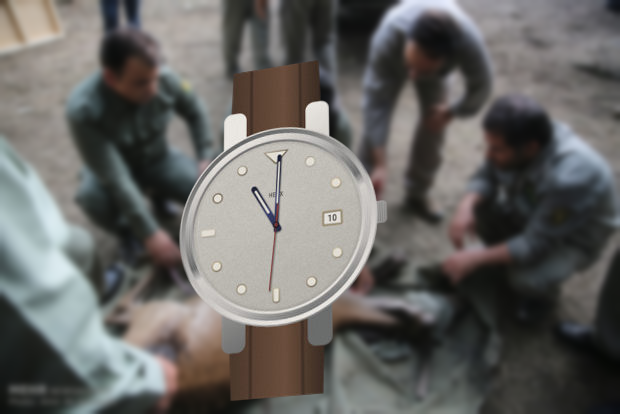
11:00:31
